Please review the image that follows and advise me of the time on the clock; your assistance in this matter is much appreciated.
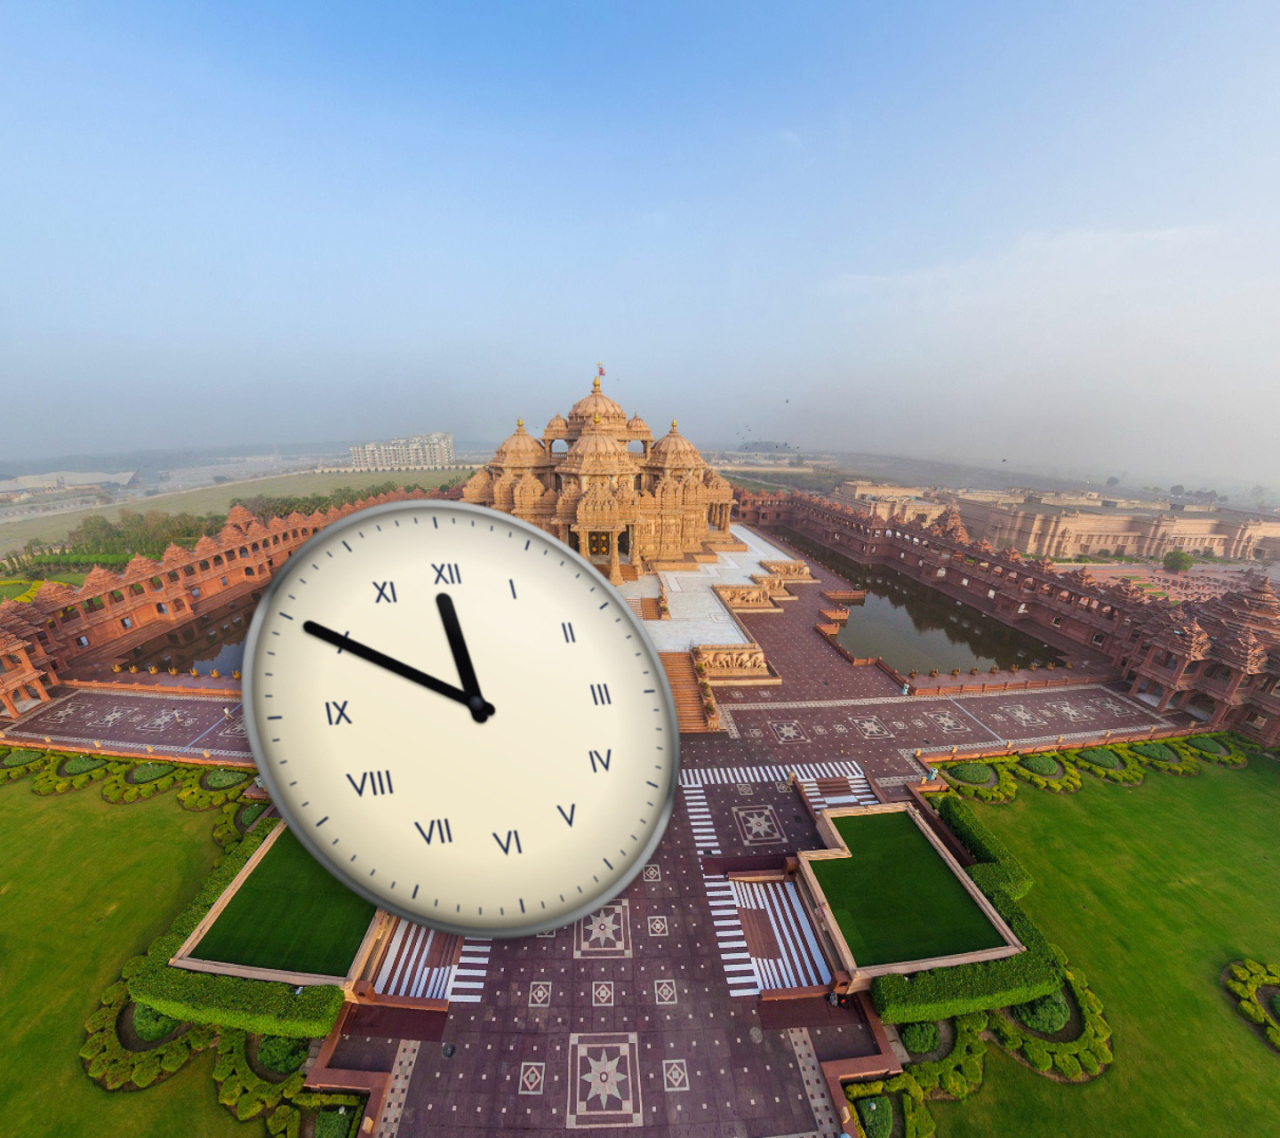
11:50
